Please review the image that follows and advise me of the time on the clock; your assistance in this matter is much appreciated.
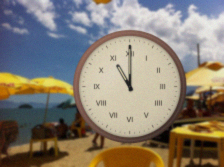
11:00
